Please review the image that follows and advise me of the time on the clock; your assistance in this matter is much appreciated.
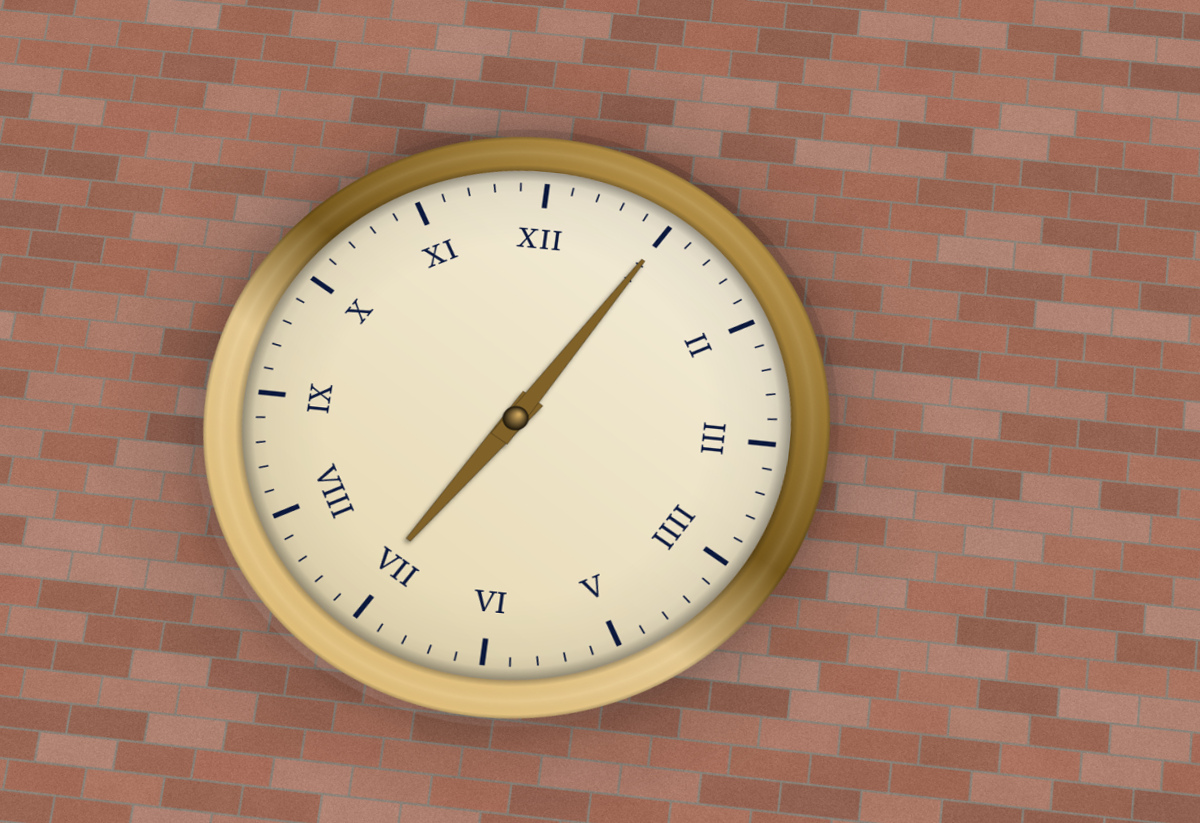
7:05
